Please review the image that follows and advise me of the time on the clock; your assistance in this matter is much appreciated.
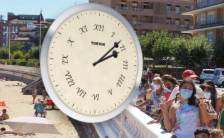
2:08
